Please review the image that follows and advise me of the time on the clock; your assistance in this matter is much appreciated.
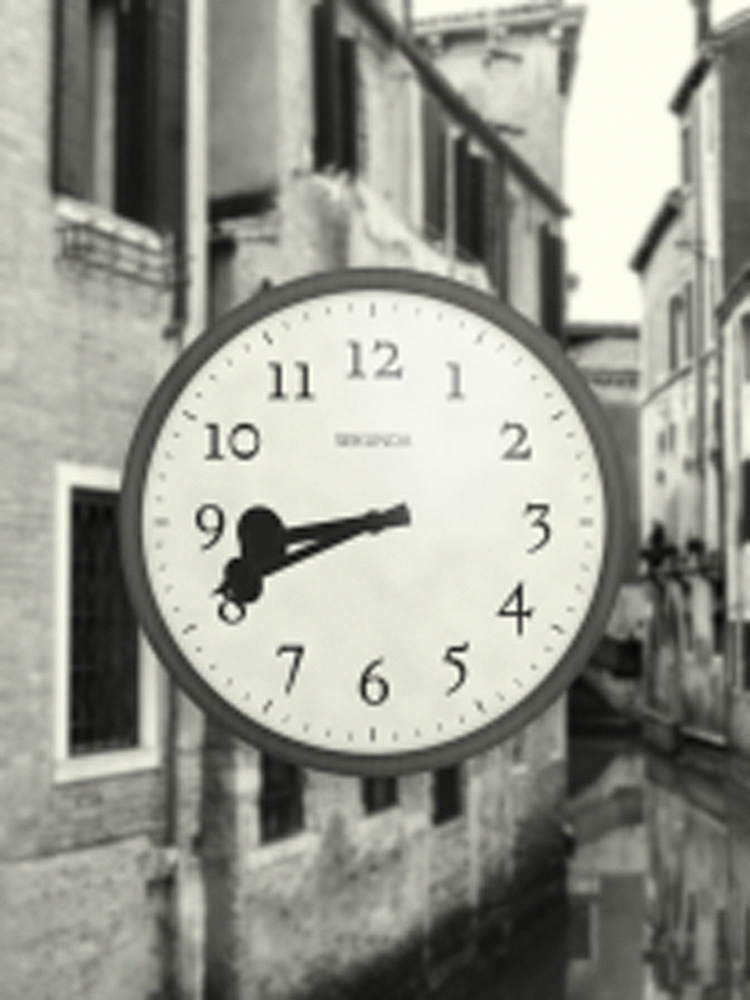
8:41
